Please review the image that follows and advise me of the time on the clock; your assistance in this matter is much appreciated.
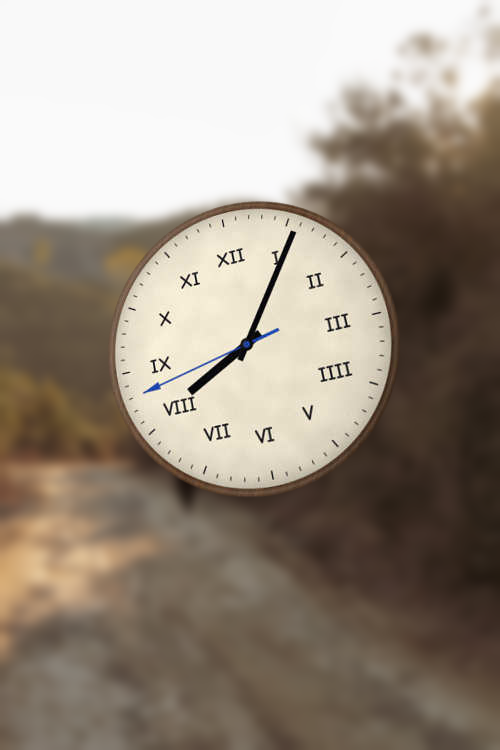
8:05:43
